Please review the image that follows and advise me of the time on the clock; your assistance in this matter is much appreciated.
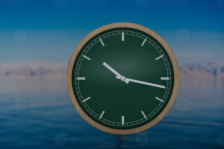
10:17
